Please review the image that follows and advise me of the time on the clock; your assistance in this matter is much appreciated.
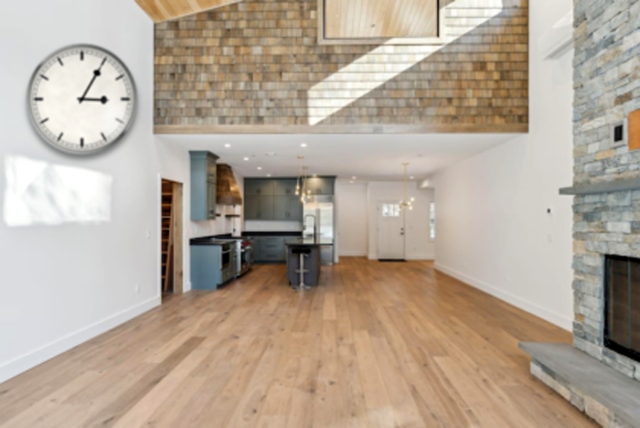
3:05
